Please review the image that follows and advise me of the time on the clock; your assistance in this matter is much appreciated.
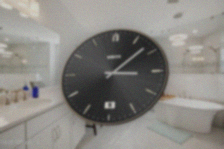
3:08
